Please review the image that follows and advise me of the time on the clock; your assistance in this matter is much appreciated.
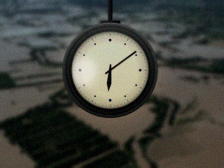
6:09
